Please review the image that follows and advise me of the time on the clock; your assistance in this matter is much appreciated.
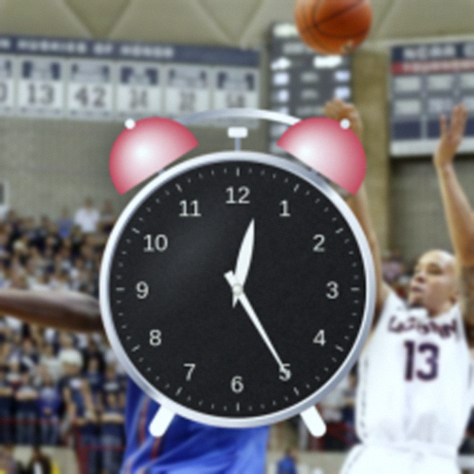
12:25
